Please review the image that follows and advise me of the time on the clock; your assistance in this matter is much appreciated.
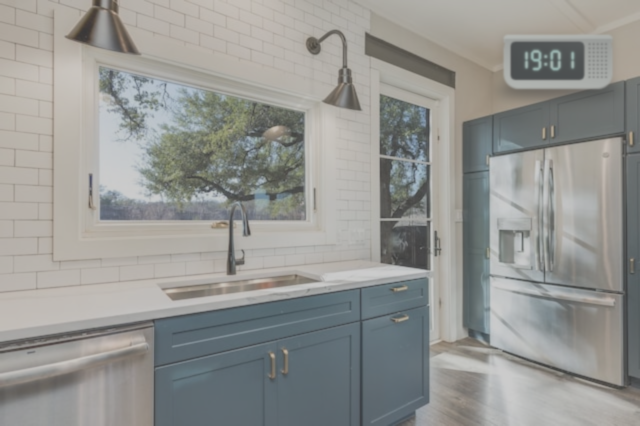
19:01
